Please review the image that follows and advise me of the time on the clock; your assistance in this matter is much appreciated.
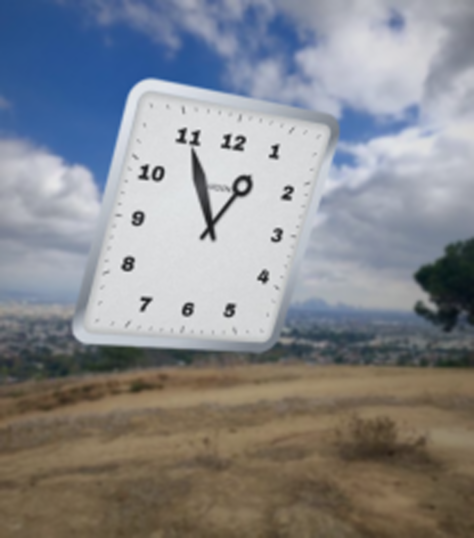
12:55
